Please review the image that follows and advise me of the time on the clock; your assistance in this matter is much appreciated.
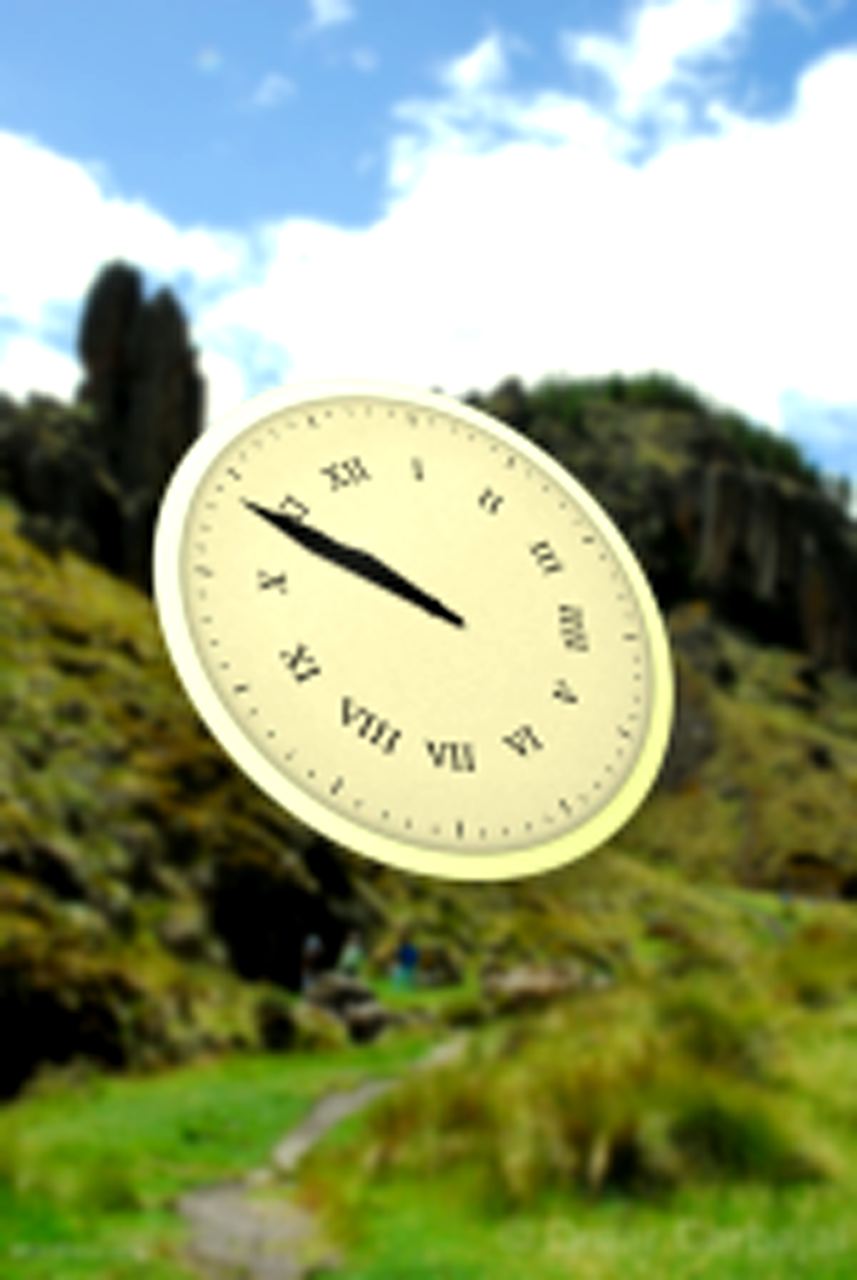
10:54
